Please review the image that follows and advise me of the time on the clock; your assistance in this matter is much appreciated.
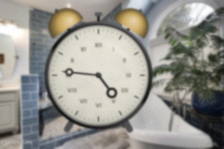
4:46
